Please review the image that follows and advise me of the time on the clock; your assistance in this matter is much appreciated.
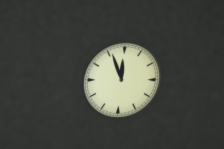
11:56
